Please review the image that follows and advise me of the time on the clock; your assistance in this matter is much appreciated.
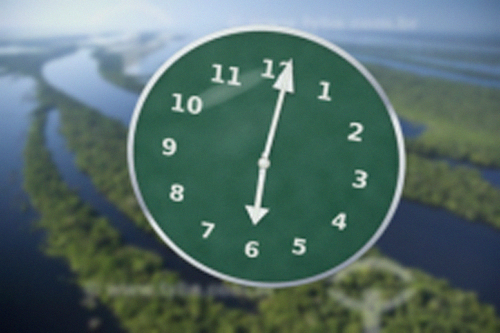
6:01
